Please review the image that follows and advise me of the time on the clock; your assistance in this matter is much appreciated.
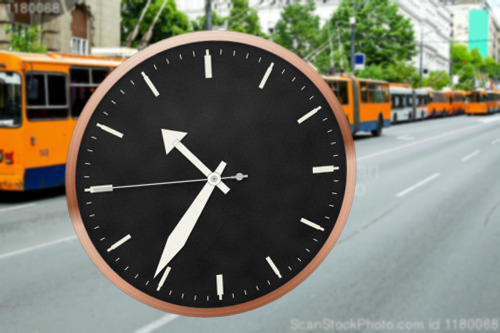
10:35:45
